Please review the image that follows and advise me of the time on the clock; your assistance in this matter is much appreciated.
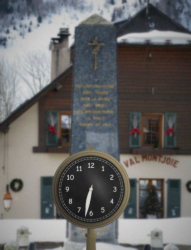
6:32
